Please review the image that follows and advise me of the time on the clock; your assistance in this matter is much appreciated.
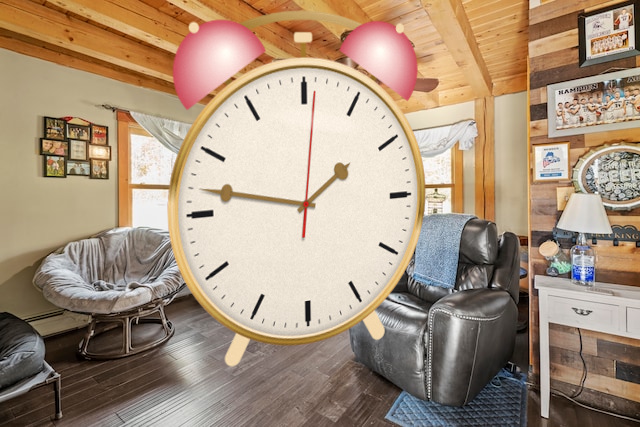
1:47:01
